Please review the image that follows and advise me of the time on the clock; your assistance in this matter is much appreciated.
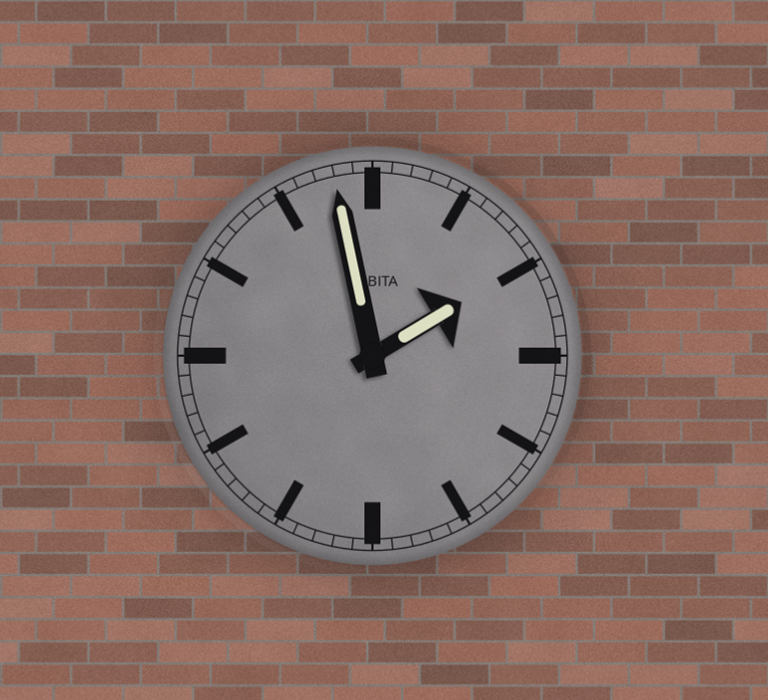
1:58
